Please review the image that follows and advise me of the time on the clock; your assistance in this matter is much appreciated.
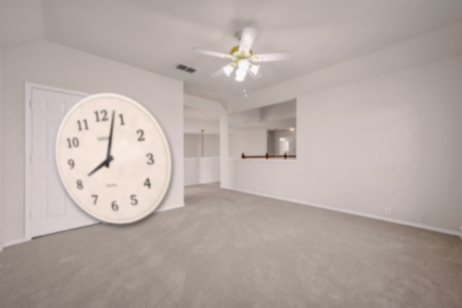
8:03
